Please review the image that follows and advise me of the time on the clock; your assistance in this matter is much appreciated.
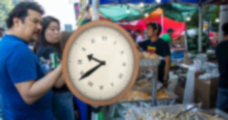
9:39
